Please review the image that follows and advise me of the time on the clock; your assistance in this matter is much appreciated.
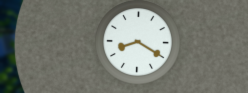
8:20
